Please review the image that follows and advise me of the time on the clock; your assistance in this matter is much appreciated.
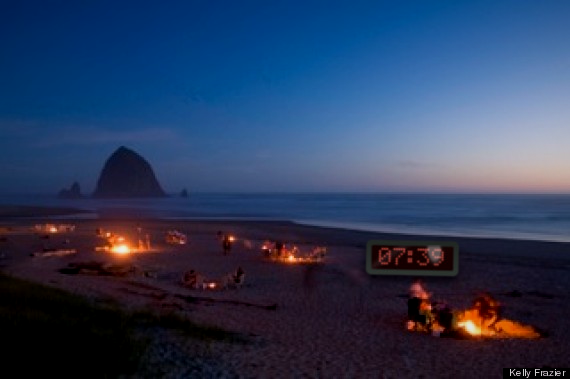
7:39
